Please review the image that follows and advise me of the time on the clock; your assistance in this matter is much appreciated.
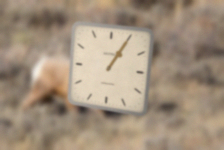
1:05
